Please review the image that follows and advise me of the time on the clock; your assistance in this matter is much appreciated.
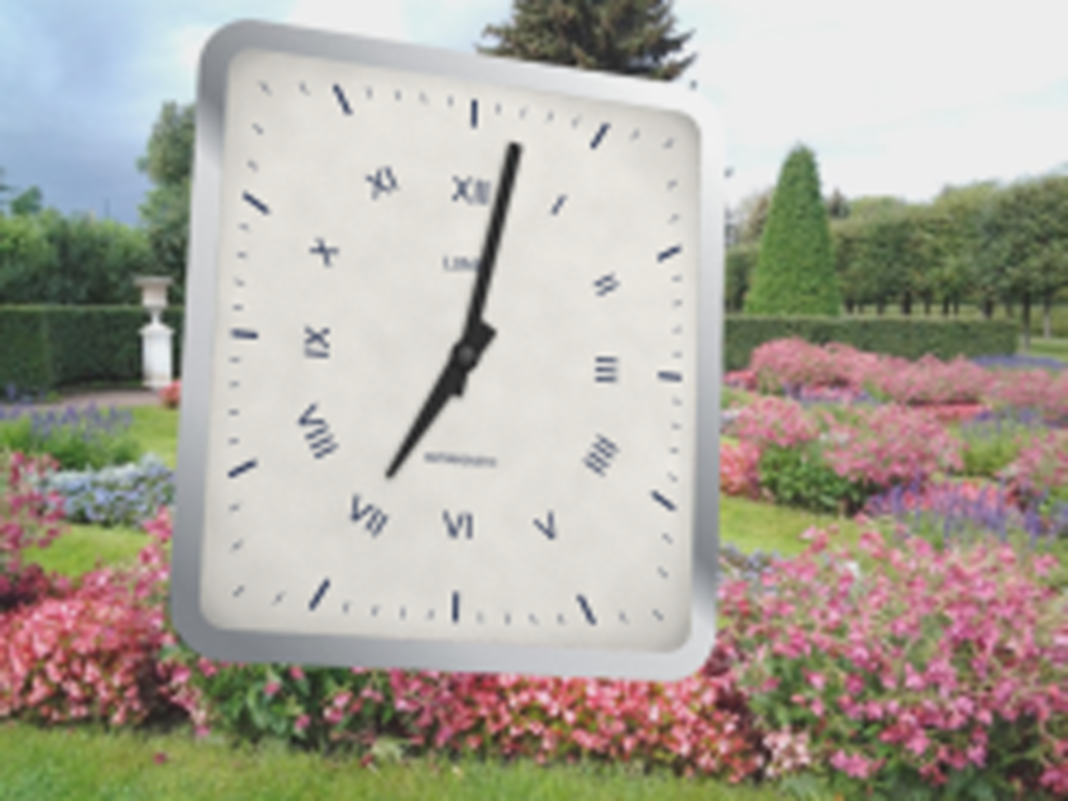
7:02
